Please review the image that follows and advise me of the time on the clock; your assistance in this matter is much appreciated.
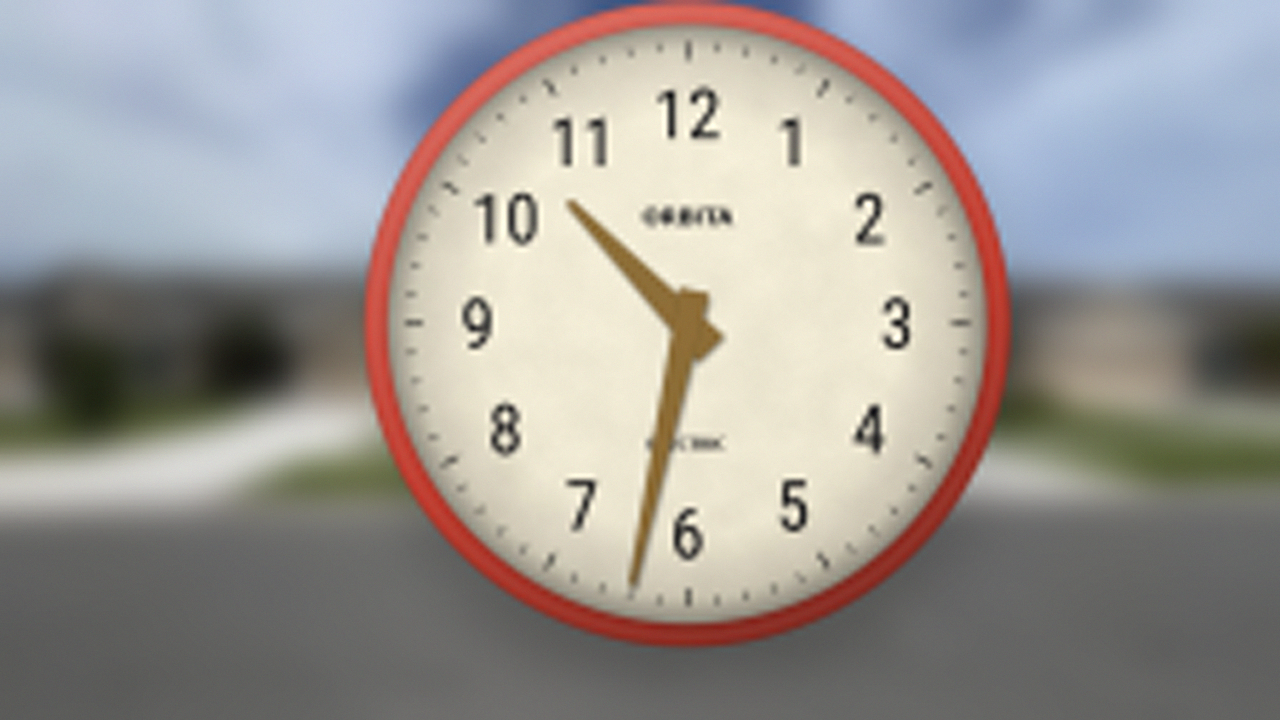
10:32
